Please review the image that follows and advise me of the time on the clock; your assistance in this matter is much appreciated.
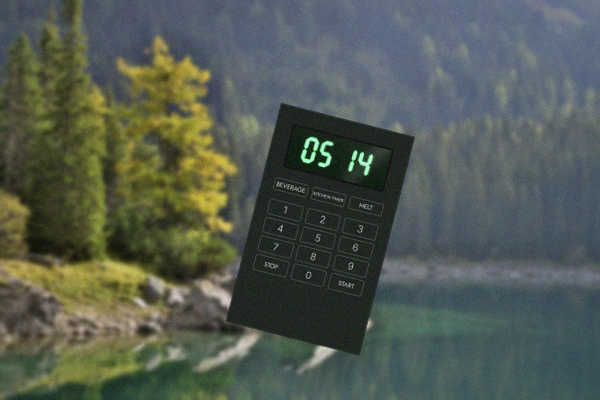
5:14
